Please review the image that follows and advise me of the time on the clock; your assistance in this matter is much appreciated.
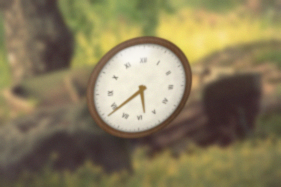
5:39
